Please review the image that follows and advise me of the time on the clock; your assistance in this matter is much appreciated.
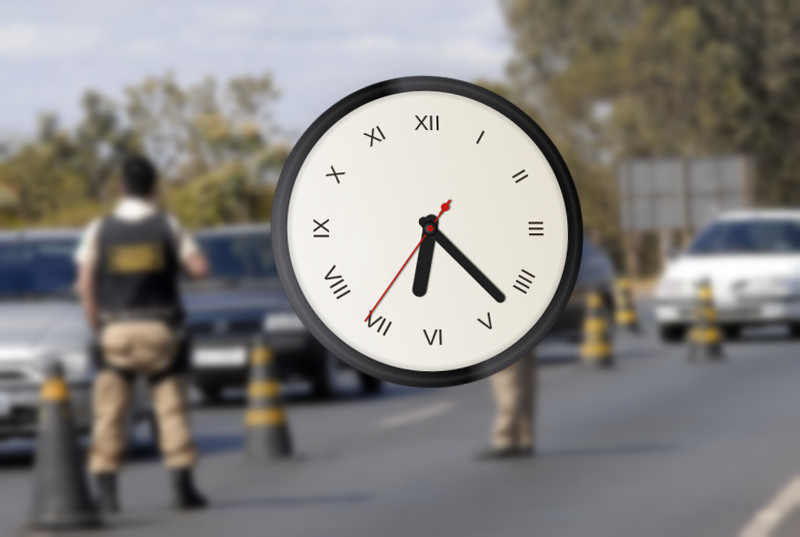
6:22:36
